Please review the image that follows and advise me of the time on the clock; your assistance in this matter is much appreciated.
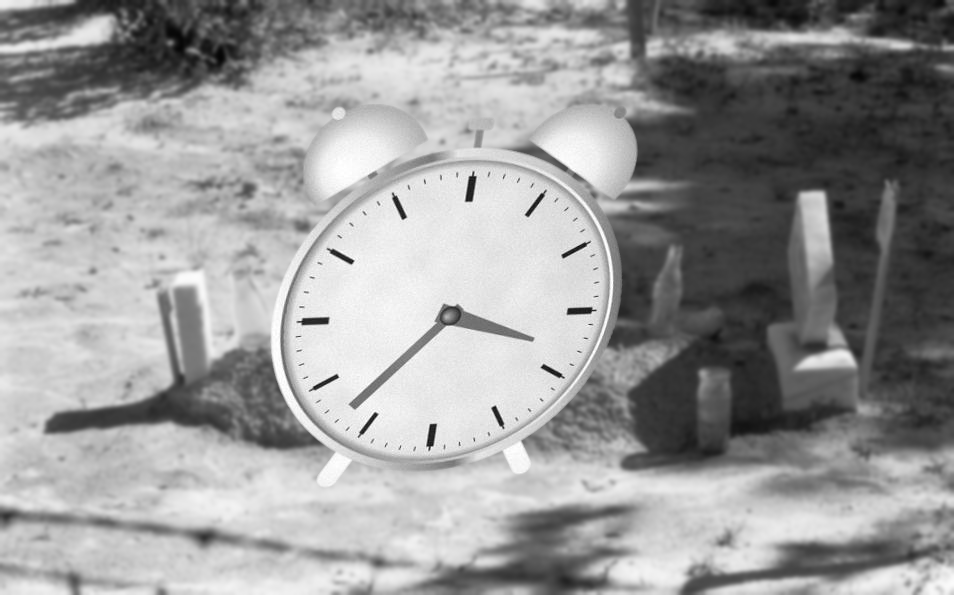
3:37
